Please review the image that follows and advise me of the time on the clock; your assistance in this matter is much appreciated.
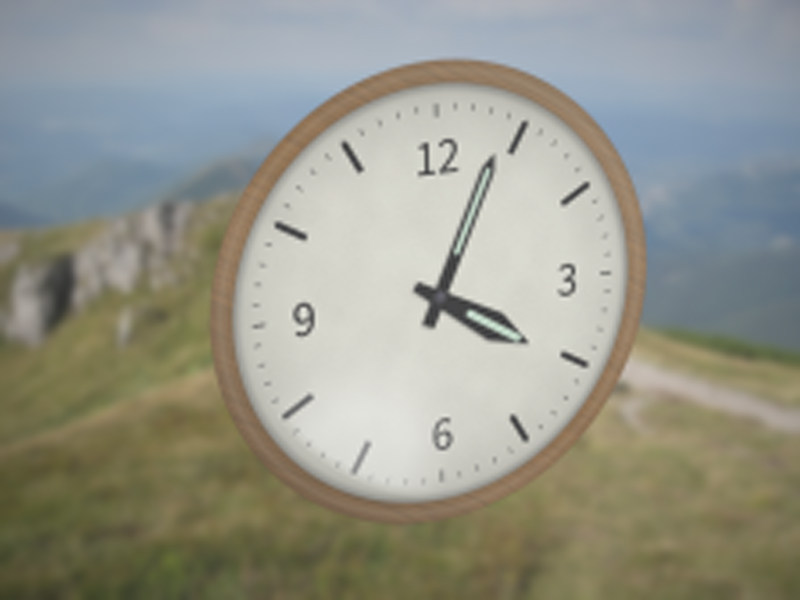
4:04
